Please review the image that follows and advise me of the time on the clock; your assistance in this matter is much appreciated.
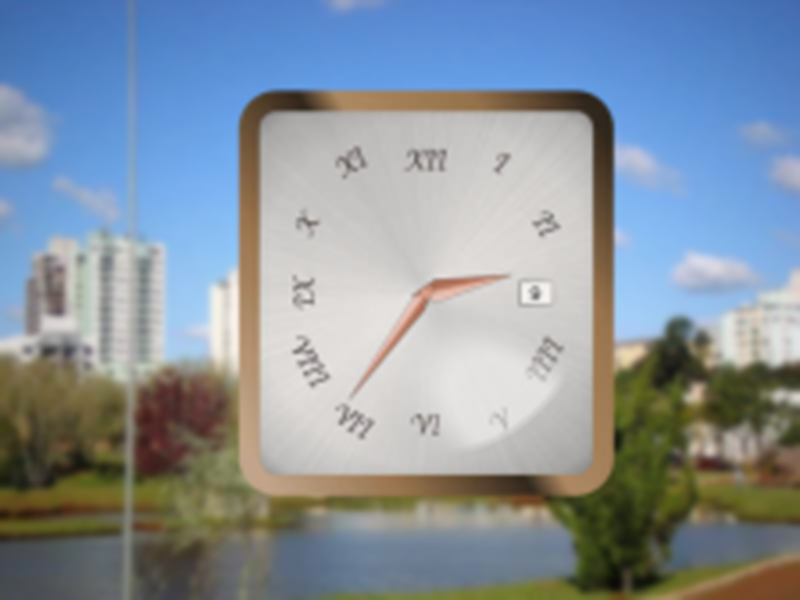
2:36
